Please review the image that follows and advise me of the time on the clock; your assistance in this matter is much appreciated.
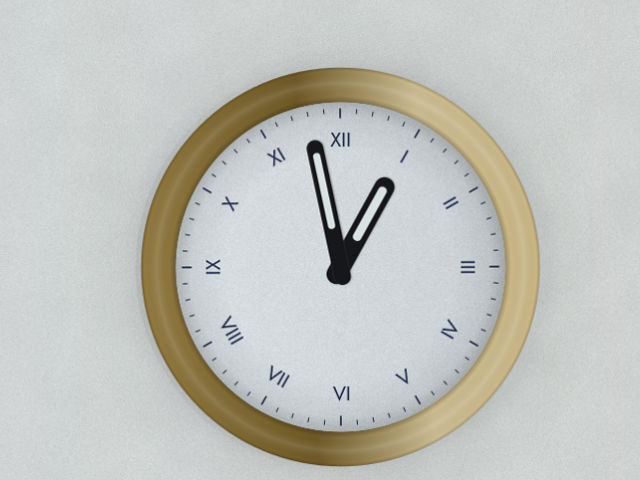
12:58
